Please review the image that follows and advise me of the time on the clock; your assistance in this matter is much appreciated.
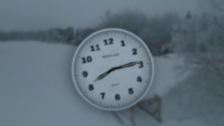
8:14
